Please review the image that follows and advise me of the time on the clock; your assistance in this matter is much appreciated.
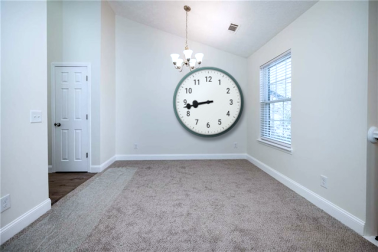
8:43
